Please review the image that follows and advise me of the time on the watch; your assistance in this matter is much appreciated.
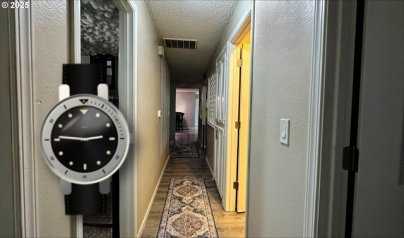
2:46
